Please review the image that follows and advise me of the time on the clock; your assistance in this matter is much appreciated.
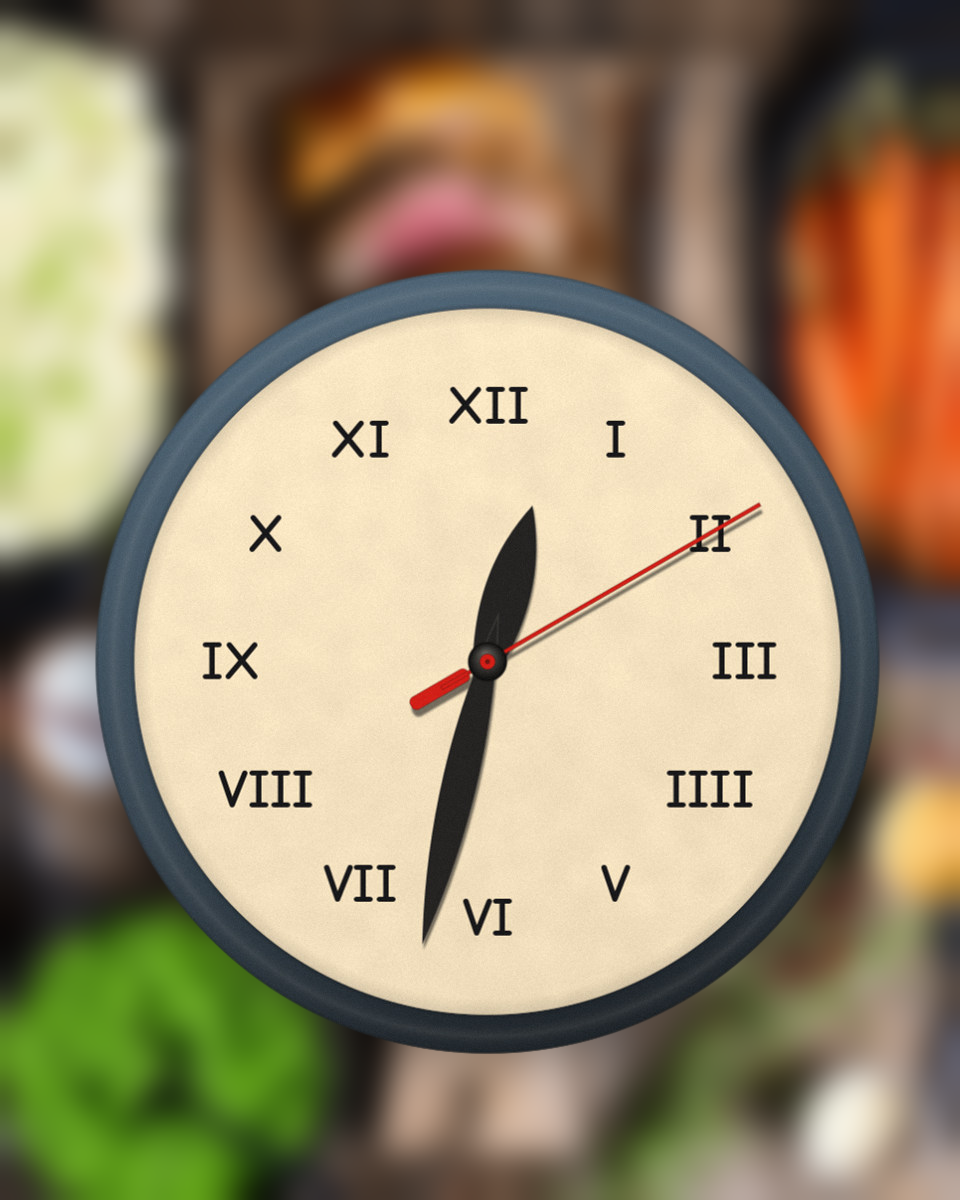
12:32:10
